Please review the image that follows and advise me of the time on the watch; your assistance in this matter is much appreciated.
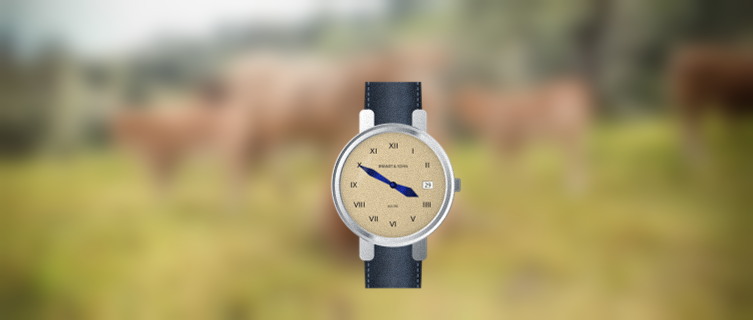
3:50
